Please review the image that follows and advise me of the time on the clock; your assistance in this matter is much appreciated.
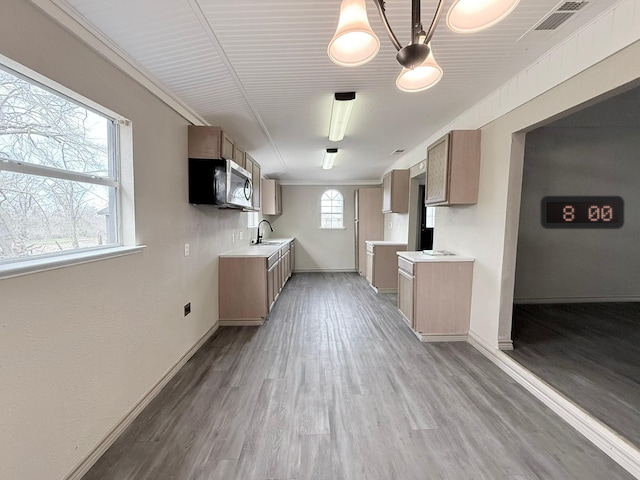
8:00
